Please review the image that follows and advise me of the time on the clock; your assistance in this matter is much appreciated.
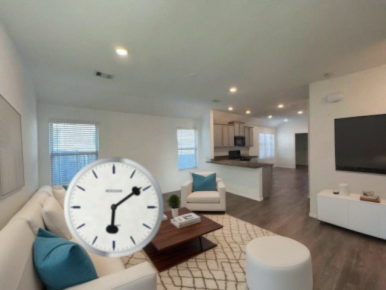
6:09
